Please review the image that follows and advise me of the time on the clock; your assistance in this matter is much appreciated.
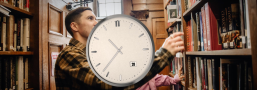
10:37
